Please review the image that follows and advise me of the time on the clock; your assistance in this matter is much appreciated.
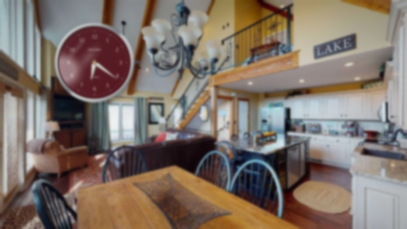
6:21
